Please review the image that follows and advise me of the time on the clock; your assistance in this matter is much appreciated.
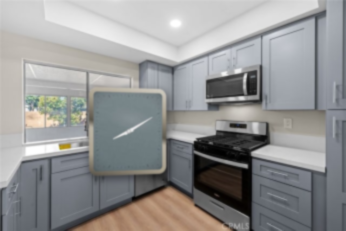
8:10
